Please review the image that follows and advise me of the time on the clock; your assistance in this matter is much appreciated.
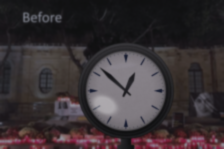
12:52
